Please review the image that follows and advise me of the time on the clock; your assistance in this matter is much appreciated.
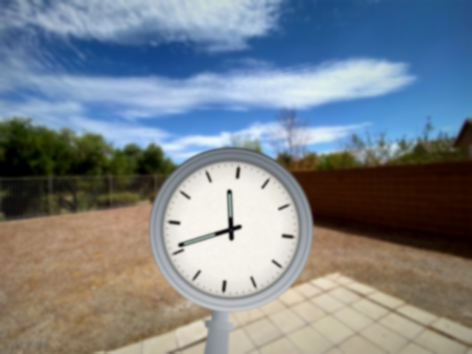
11:41
